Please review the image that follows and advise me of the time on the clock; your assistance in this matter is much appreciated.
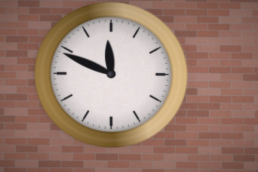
11:49
